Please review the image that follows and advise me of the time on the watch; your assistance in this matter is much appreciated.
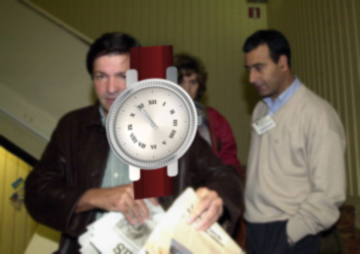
10:53
